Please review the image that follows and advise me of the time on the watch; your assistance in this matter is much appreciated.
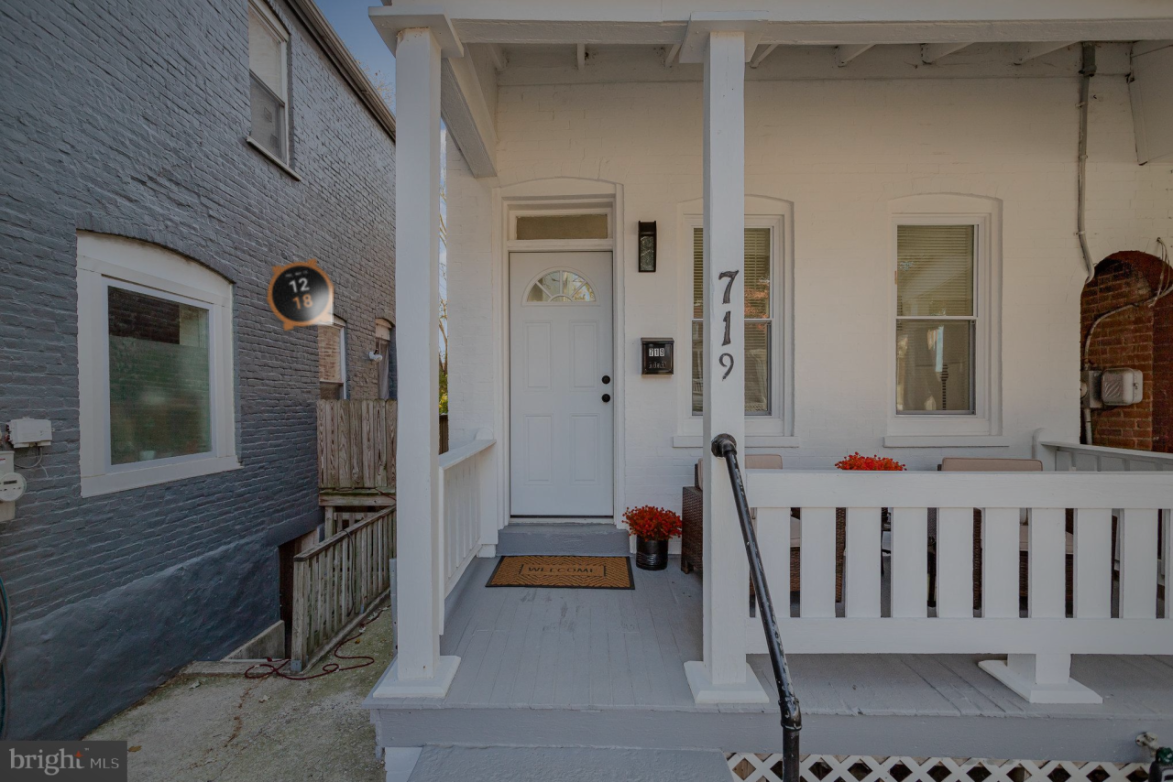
12:18
